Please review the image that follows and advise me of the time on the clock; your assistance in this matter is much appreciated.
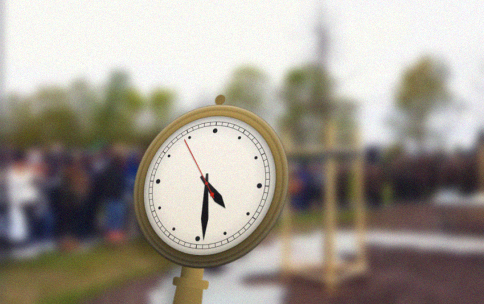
4:28:54
